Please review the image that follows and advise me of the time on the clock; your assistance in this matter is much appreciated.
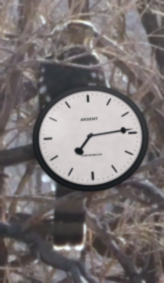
7:14
